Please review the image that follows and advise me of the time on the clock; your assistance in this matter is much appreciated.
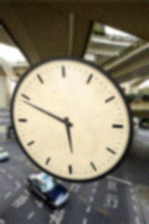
5:49
